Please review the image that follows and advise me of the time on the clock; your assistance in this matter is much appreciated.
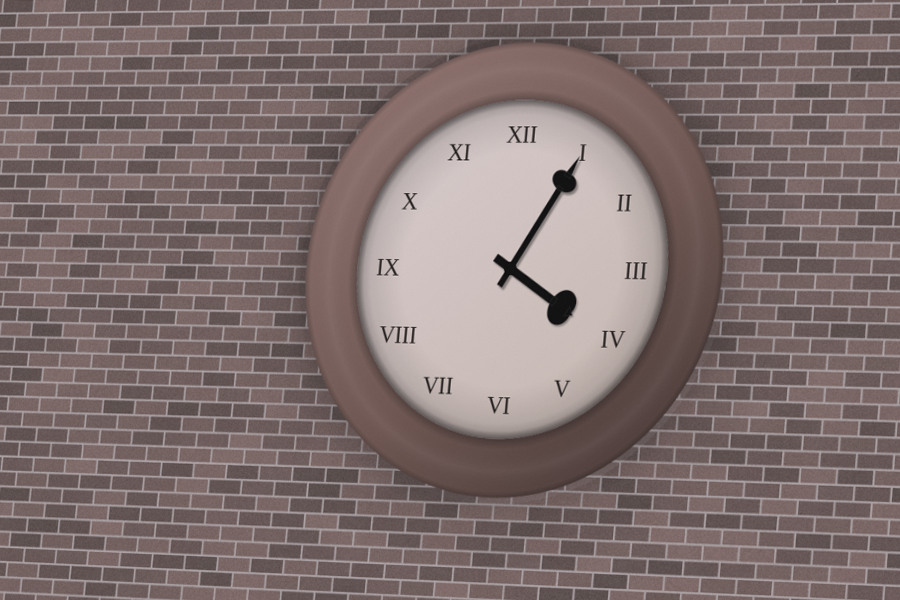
4:05
